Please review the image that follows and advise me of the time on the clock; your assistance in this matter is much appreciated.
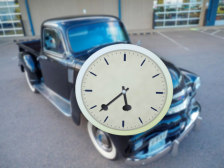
5:38
